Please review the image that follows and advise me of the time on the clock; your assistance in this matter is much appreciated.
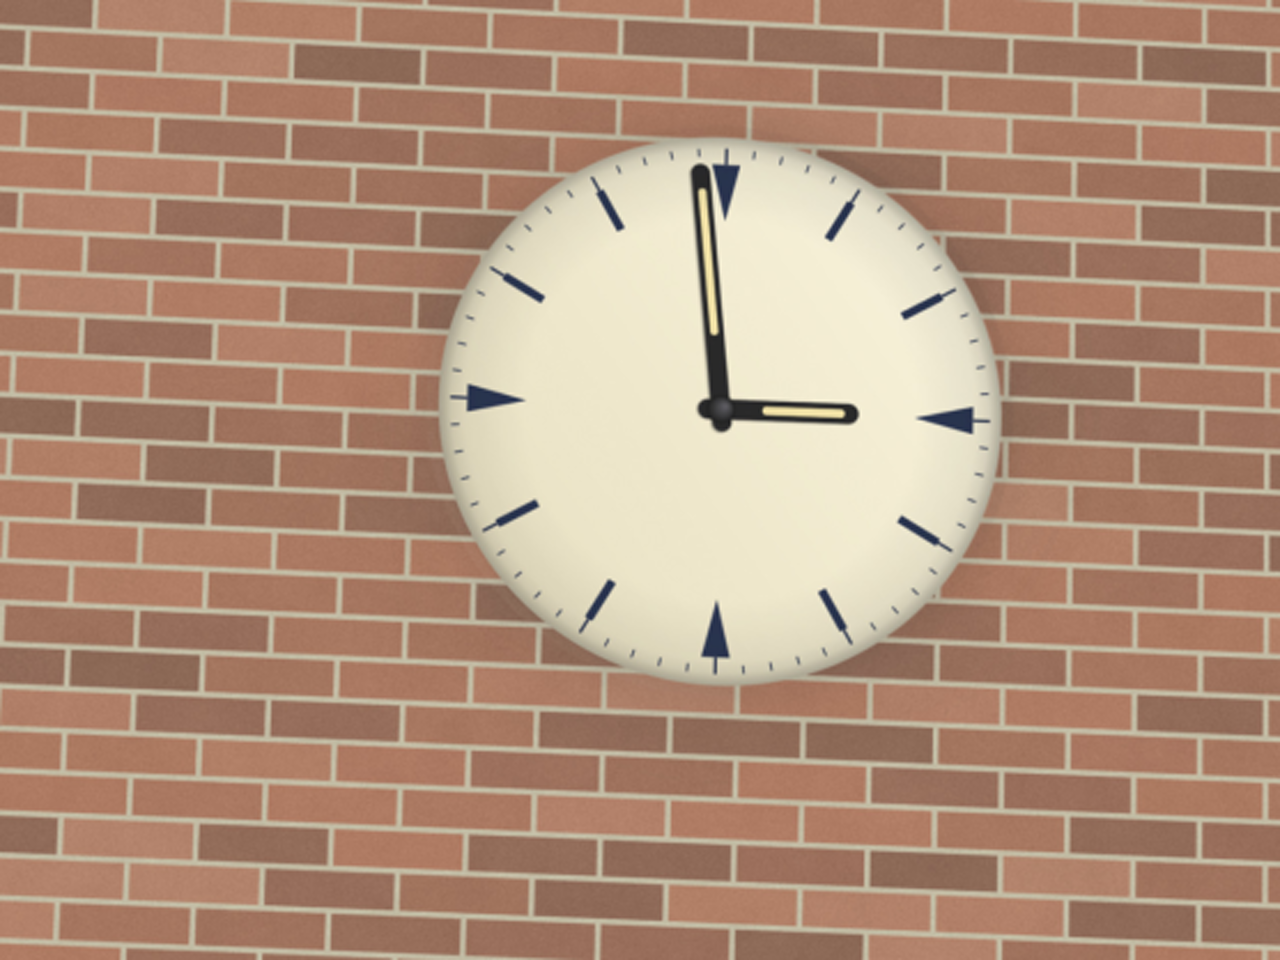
2:59
